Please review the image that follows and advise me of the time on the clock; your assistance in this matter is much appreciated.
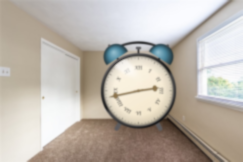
2:43
